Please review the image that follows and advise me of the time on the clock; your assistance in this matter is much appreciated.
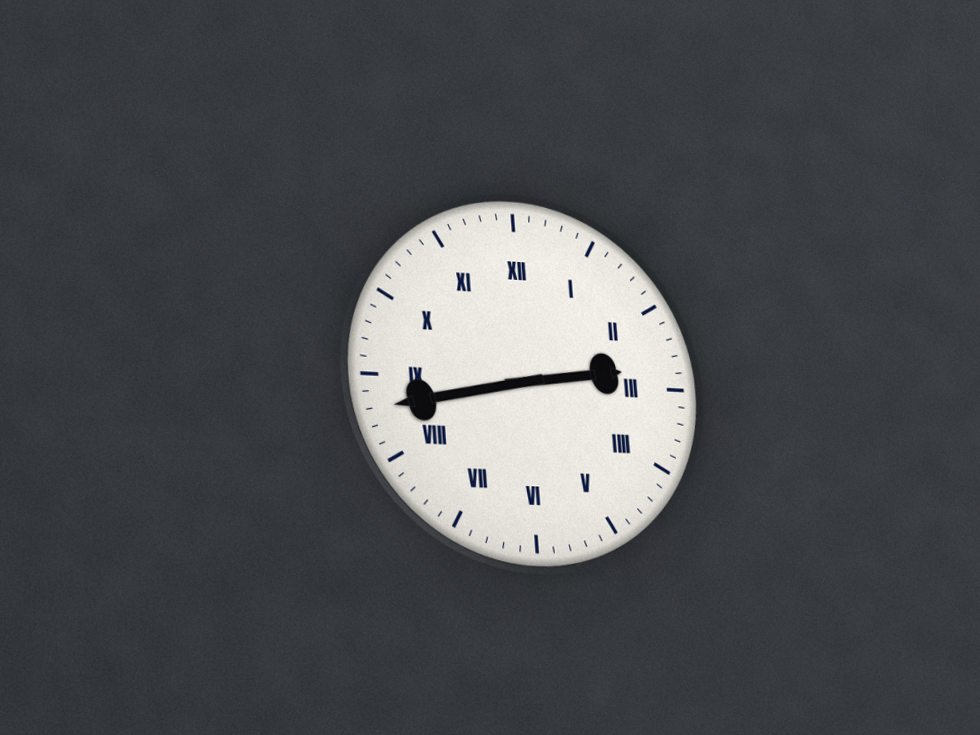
2:43
